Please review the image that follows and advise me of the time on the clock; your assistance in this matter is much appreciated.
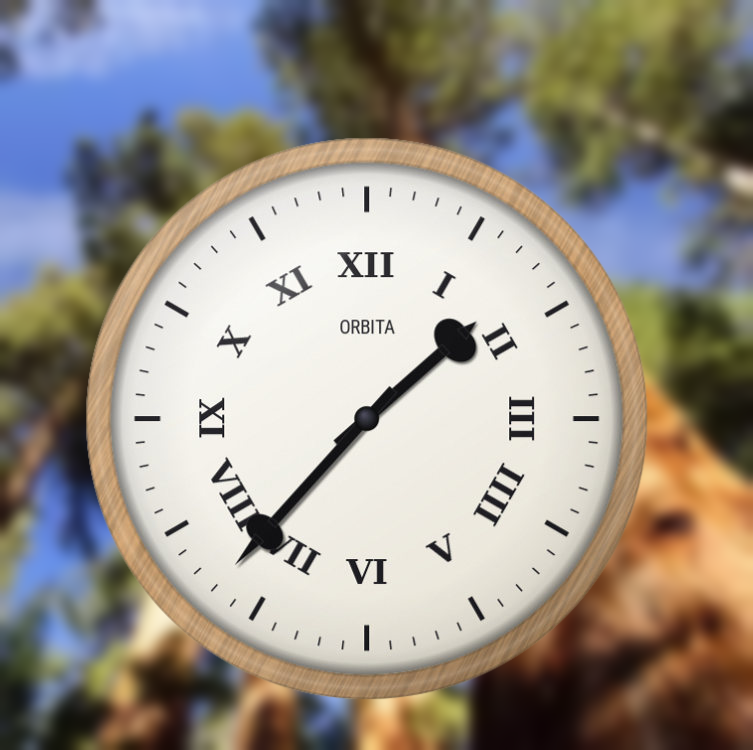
1:37
